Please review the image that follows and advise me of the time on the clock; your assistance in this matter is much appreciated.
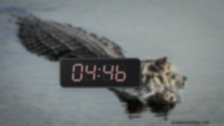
4:46
